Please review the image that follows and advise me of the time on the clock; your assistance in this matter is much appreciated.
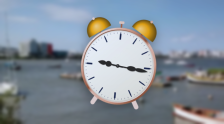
9:16
